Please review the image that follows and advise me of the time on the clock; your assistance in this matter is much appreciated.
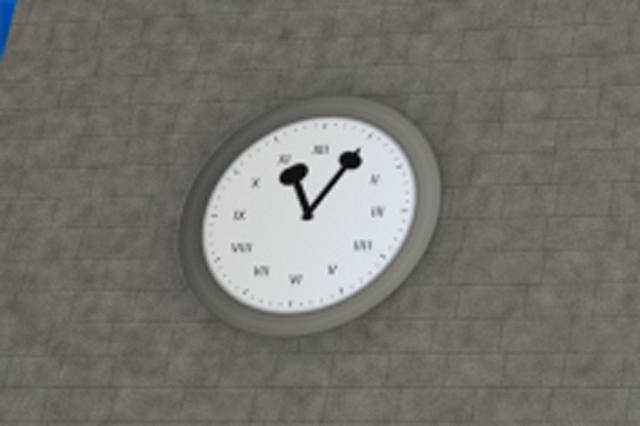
11:05
